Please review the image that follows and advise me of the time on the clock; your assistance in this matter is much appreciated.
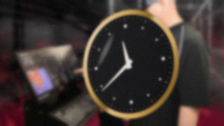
11:39
